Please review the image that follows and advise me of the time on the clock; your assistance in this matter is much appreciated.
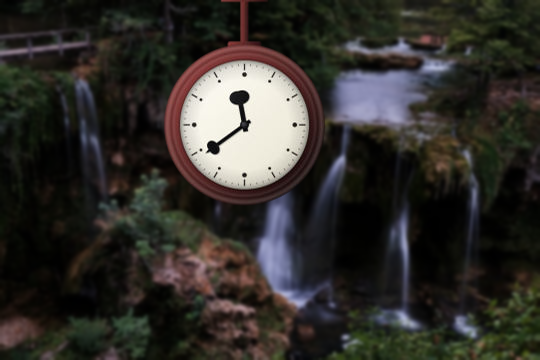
11:39
